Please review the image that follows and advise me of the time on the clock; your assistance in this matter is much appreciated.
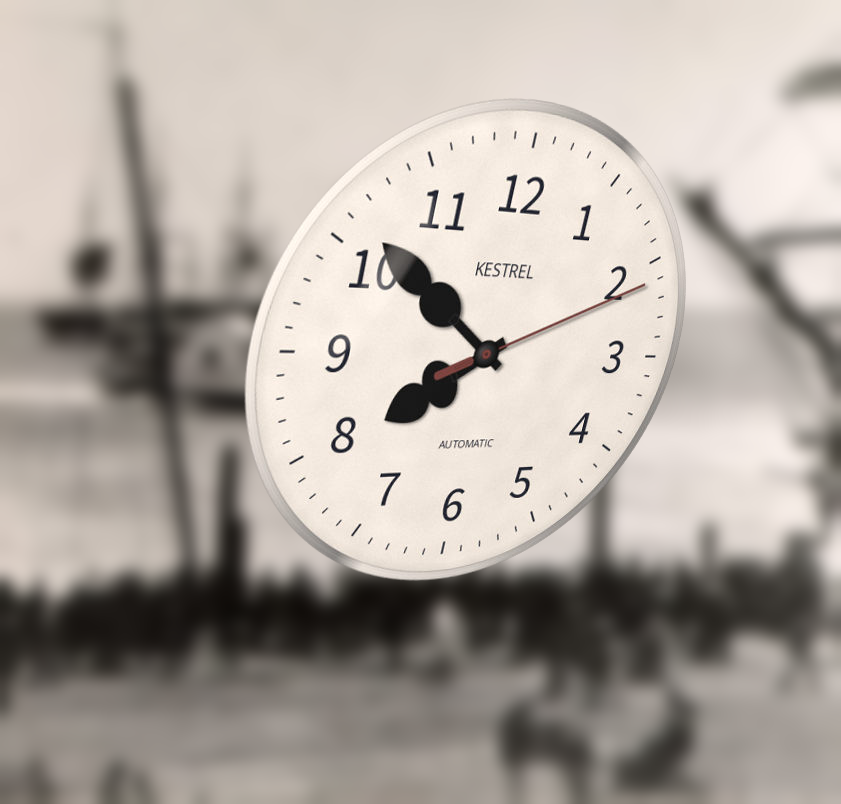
7:51:11
